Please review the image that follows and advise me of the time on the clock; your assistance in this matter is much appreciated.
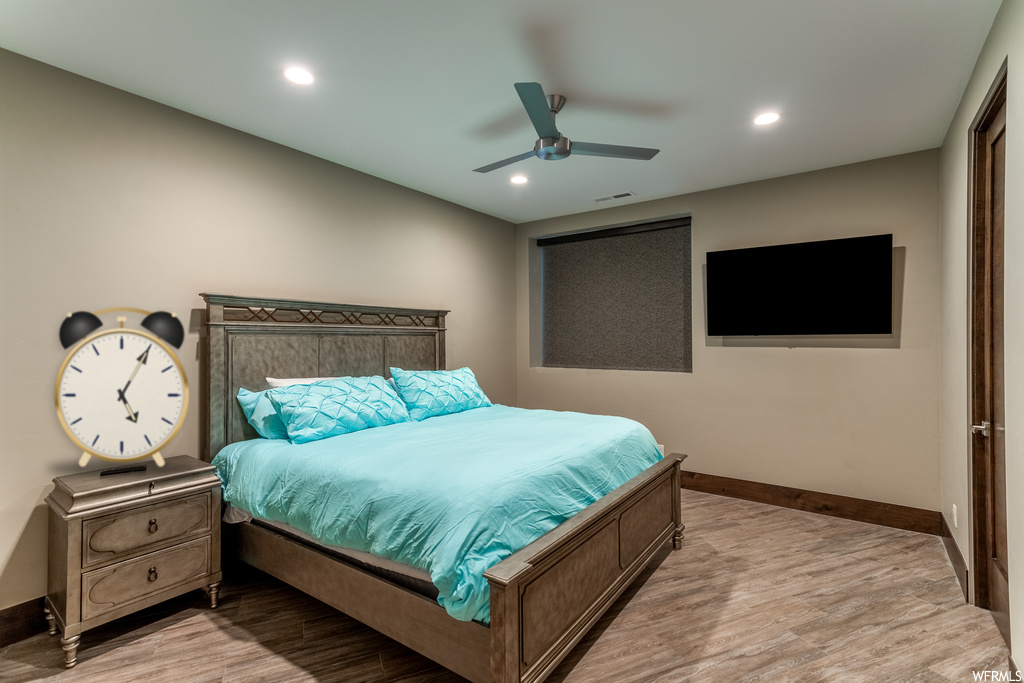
5:05
